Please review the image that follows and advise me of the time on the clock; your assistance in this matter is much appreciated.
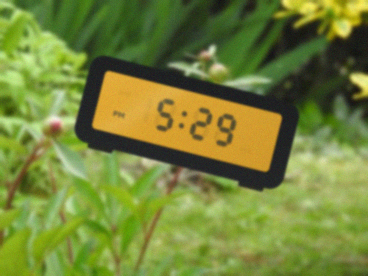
5:29
